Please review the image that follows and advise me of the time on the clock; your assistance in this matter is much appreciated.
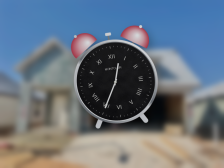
12:35
